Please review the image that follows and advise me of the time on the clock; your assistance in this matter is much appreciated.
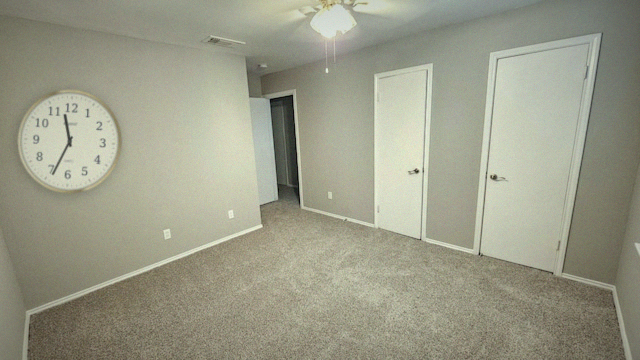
11:34
